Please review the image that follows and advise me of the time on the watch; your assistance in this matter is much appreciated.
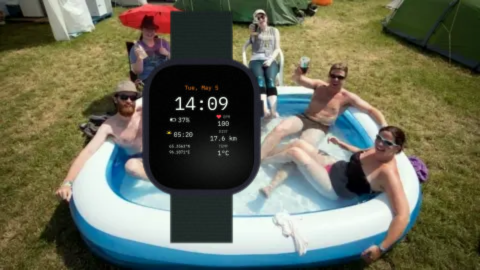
14:09
